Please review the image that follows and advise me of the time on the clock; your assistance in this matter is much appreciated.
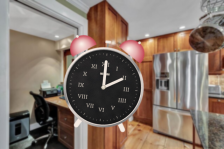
2:00
